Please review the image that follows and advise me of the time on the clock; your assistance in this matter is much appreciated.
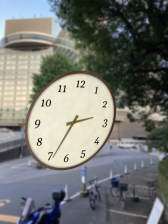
2:34
